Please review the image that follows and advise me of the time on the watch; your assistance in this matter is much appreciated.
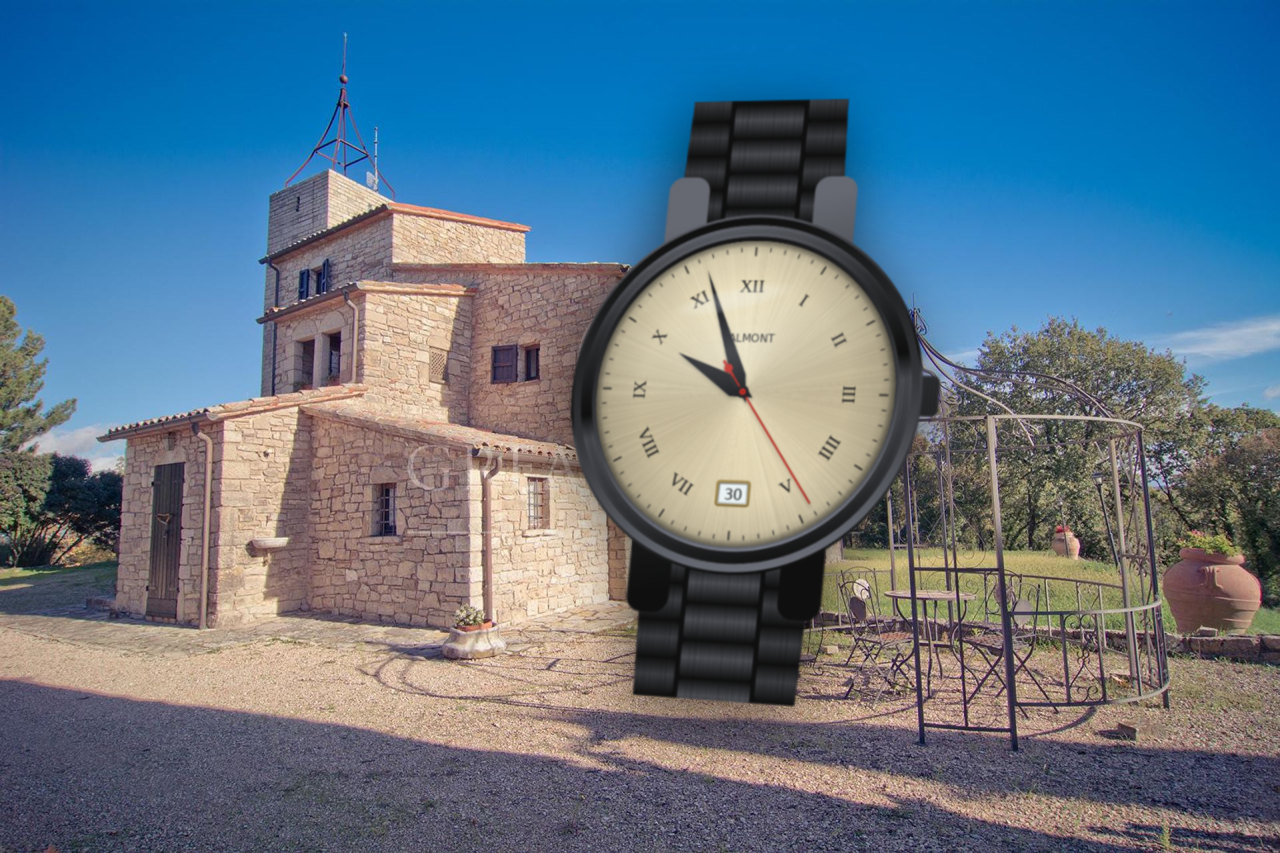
9:56:24
